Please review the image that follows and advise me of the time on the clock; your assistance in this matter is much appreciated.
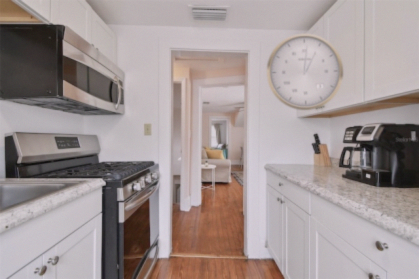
1:01
